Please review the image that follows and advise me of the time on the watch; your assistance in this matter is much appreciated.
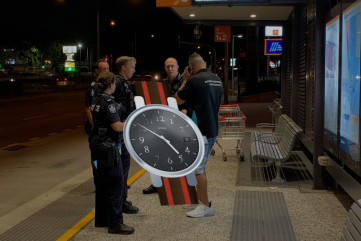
4:51
